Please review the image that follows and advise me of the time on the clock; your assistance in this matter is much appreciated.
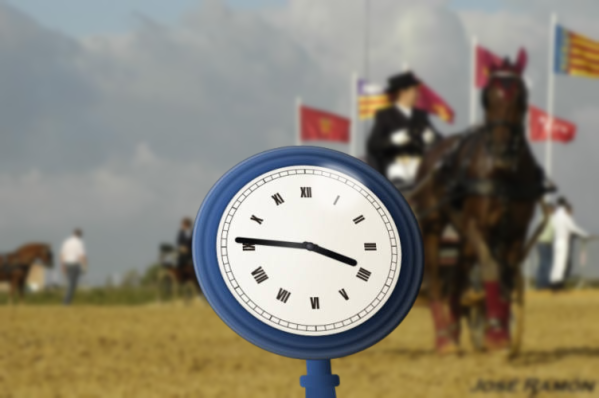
3:46
